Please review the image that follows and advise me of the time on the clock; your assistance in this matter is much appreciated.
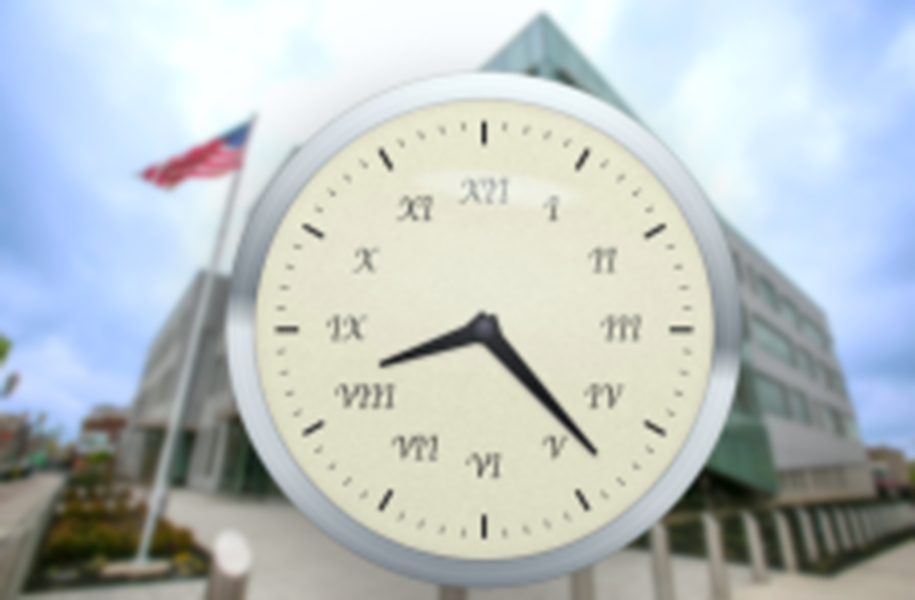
8:23
